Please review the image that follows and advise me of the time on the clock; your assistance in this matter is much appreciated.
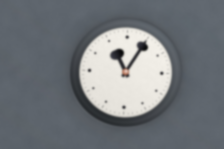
11:05
